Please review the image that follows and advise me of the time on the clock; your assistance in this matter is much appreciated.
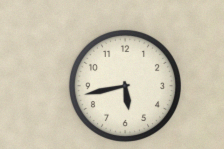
5:43
